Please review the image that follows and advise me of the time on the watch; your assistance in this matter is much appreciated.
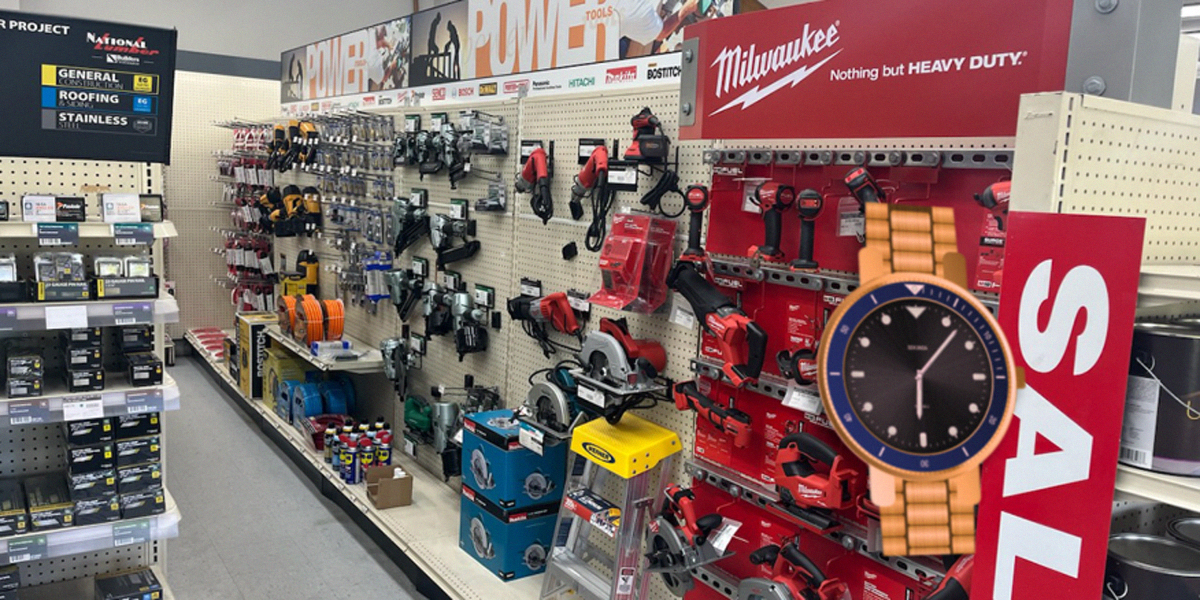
6:07
